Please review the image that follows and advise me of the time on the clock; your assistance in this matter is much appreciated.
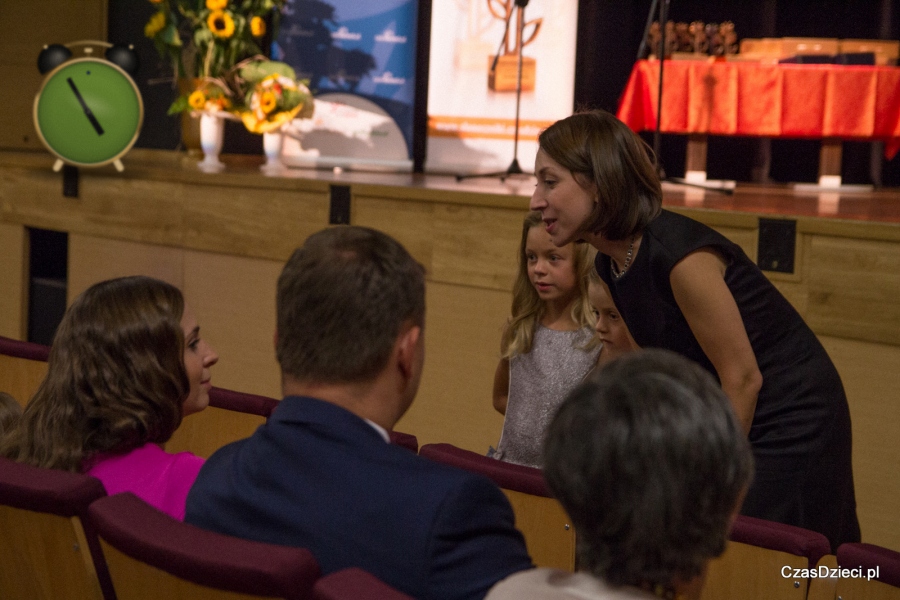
4:55
